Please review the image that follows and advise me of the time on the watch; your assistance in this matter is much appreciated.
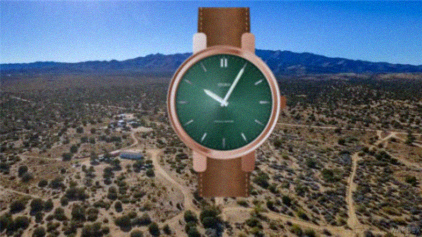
10:05
